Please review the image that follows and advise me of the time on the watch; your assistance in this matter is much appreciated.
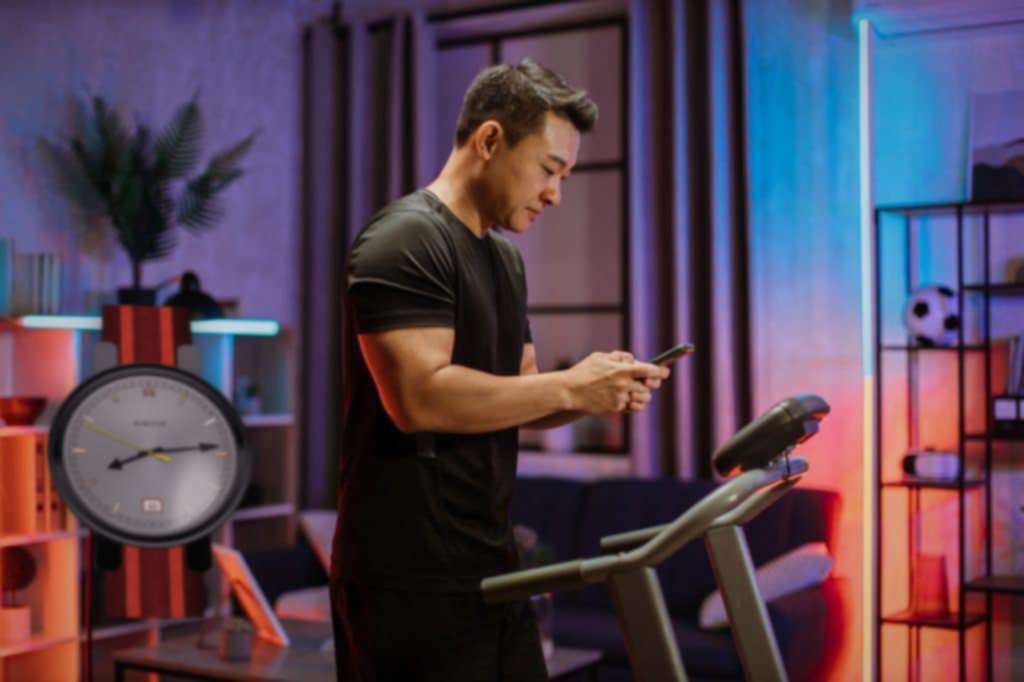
8:13:49
